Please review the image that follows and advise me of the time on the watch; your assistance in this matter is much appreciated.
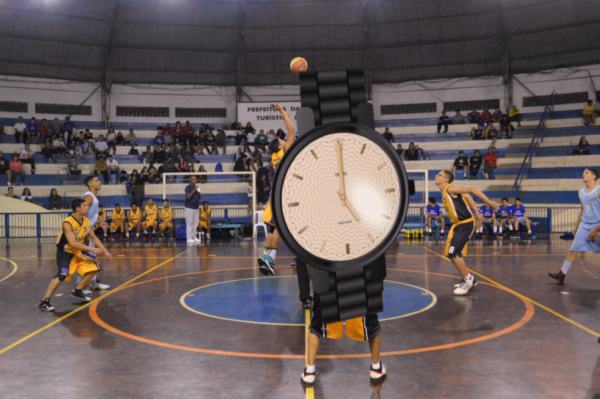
5:00
